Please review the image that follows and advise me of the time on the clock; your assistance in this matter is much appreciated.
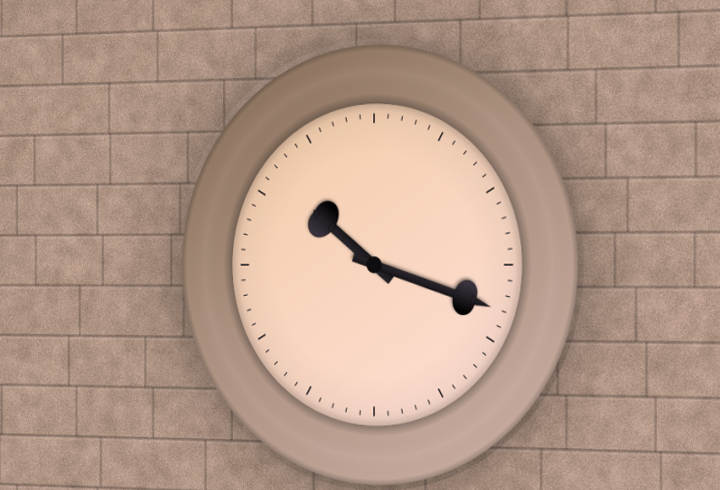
10:18
